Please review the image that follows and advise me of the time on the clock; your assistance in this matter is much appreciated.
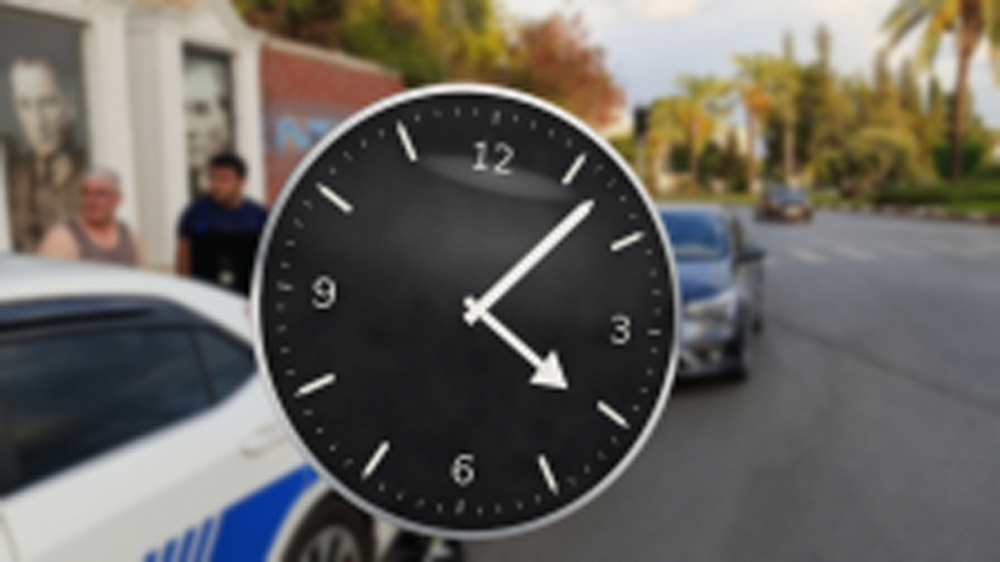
4:07
